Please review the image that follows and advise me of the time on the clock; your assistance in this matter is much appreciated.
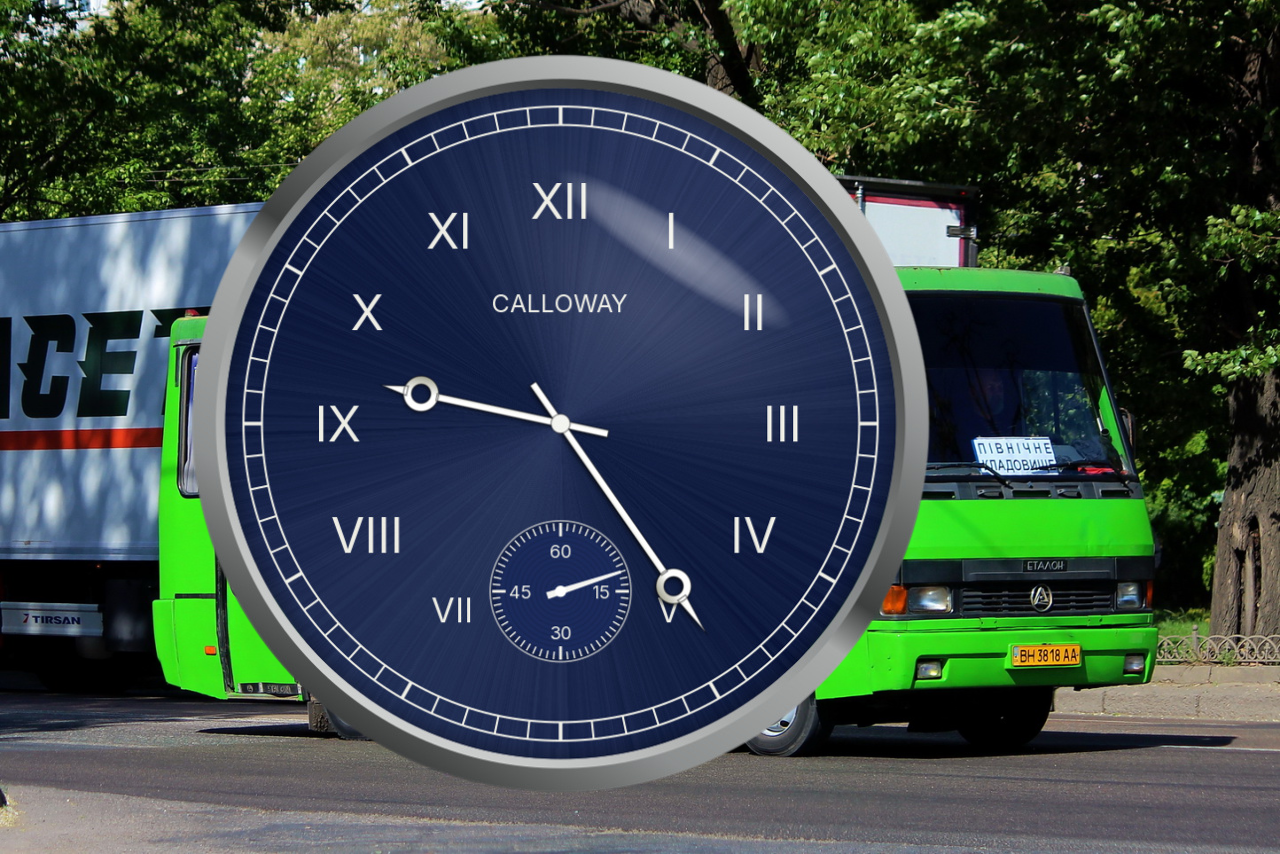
9:24:12
